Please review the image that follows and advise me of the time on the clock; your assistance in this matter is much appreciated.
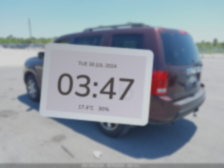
3:47
